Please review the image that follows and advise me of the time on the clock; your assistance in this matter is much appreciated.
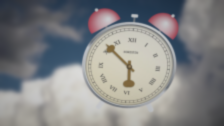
5:52
